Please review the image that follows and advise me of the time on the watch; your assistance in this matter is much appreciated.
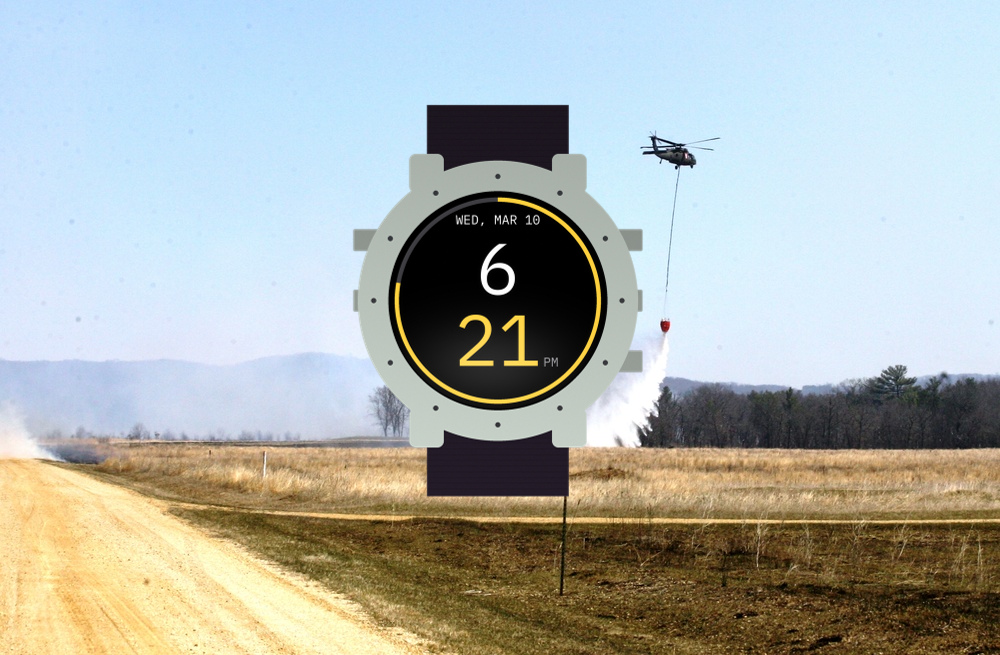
6:21
